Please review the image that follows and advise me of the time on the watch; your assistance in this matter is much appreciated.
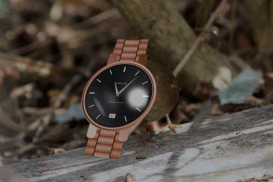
11:06
